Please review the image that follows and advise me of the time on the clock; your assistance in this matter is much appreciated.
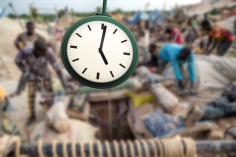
5:01
